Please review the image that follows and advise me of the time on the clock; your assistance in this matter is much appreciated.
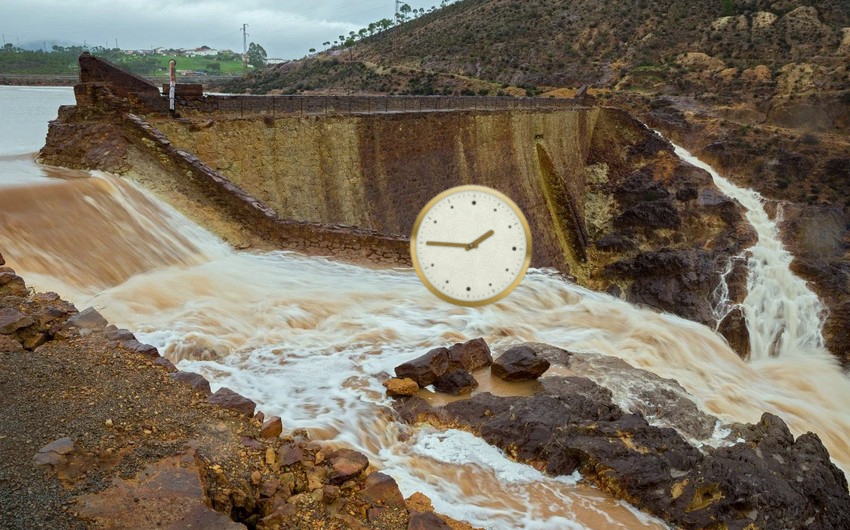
1:45
